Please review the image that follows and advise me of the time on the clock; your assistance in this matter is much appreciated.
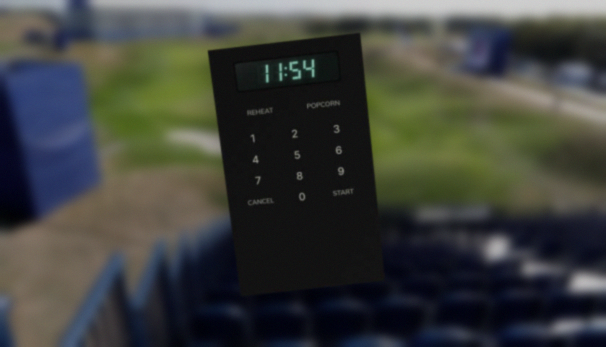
11:54
